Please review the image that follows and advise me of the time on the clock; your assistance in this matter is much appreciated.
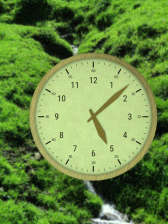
5:08
